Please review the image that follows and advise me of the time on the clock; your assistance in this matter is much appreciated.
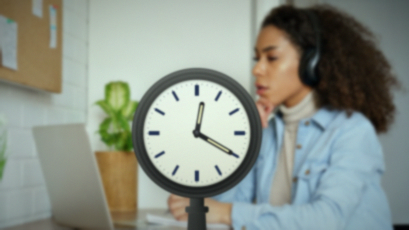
12:20
